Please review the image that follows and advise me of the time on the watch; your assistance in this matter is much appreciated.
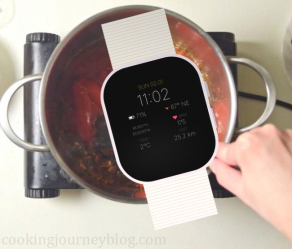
11:02
